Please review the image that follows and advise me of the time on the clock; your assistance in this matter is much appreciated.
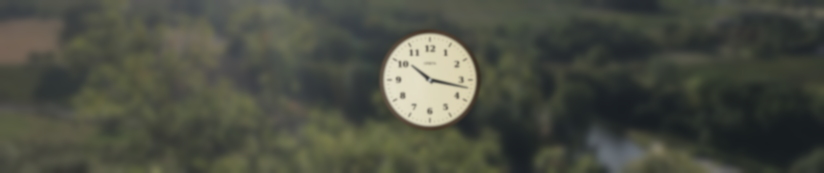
10:17
